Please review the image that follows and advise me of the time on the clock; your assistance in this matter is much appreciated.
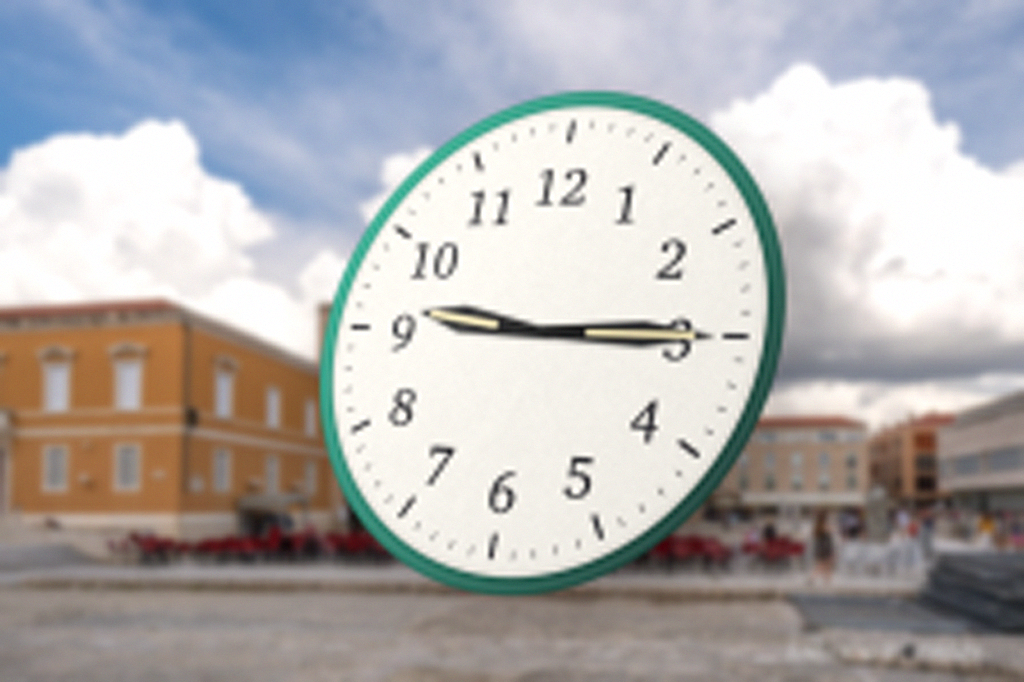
9:15
